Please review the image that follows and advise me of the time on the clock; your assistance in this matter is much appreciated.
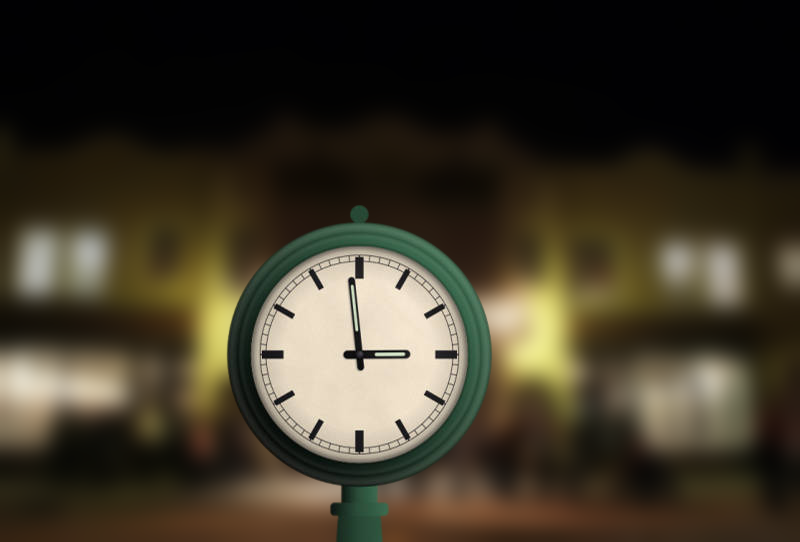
2:59
